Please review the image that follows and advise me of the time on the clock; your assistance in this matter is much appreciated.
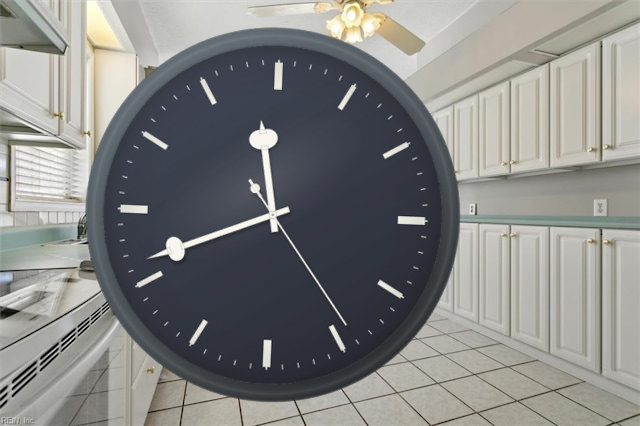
11:41:24
